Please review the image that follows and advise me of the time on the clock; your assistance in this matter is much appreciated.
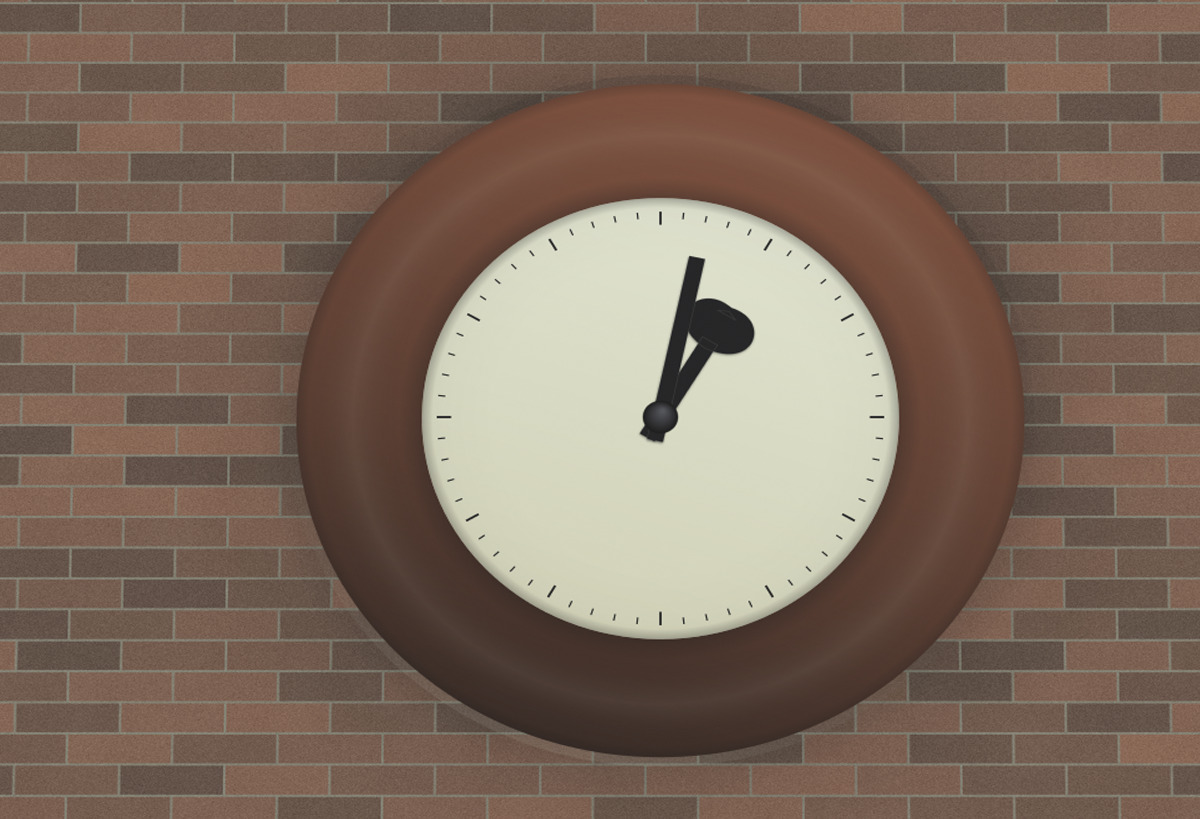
1:02
